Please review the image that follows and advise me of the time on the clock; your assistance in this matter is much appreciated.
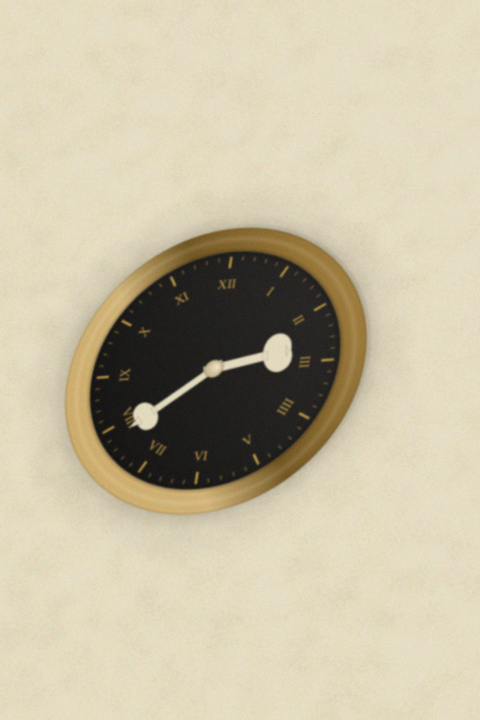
2:39
